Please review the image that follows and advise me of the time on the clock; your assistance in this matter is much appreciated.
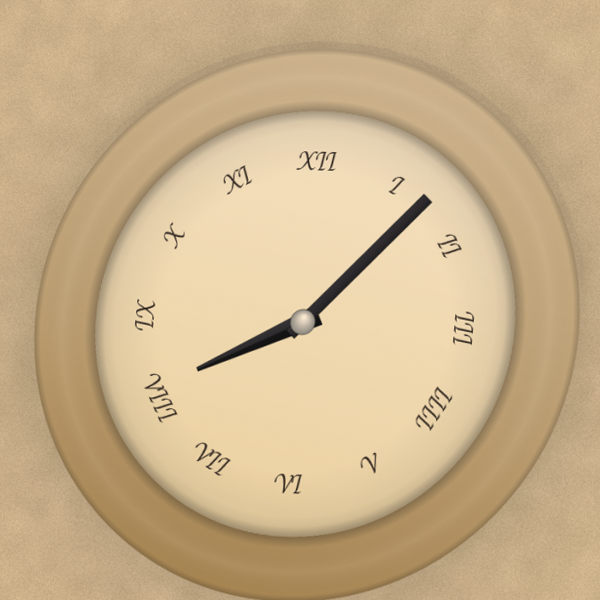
8:07
